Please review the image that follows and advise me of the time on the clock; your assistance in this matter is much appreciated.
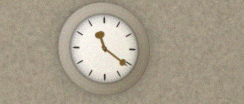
11:21
